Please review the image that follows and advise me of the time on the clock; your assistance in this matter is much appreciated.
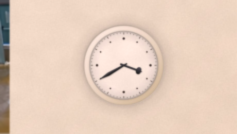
3:40
